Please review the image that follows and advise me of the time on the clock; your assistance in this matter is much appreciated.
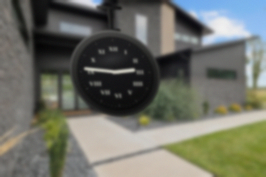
2:46
